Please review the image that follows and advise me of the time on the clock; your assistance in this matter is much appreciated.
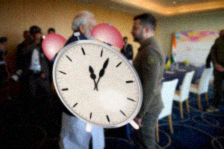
12:07
